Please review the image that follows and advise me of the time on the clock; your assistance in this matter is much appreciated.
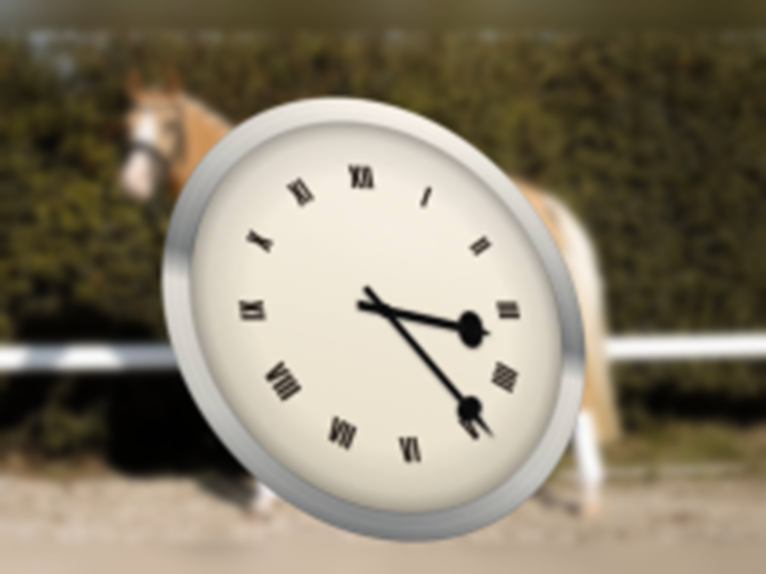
3:24
